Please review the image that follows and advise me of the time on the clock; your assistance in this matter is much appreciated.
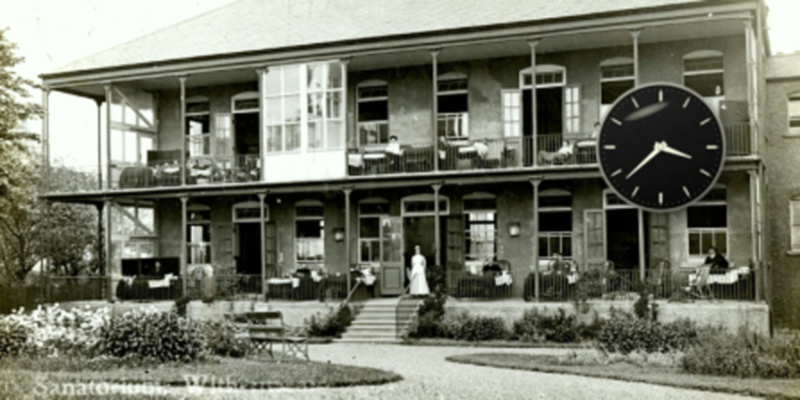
3:38
